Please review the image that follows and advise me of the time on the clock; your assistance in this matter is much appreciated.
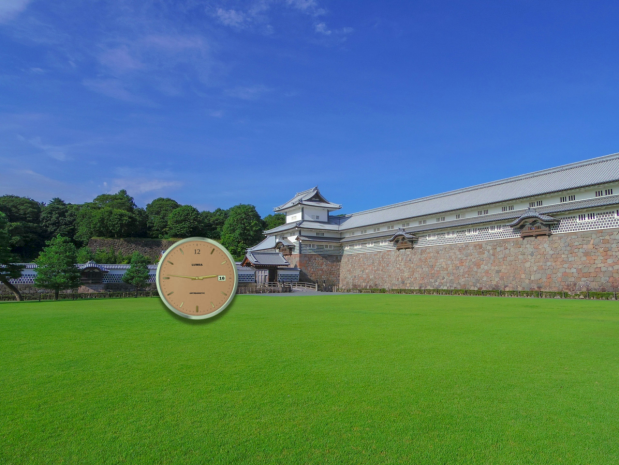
2:46
